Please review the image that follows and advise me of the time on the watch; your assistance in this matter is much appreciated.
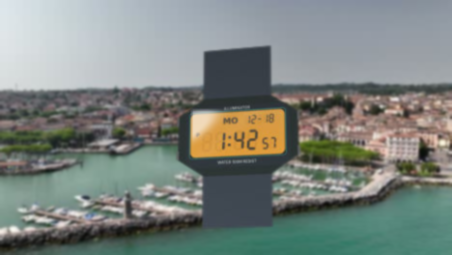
1:42:57
